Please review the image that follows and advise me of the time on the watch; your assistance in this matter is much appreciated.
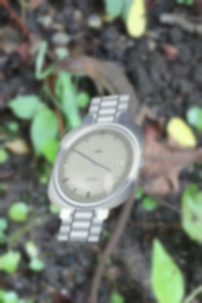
3:50
